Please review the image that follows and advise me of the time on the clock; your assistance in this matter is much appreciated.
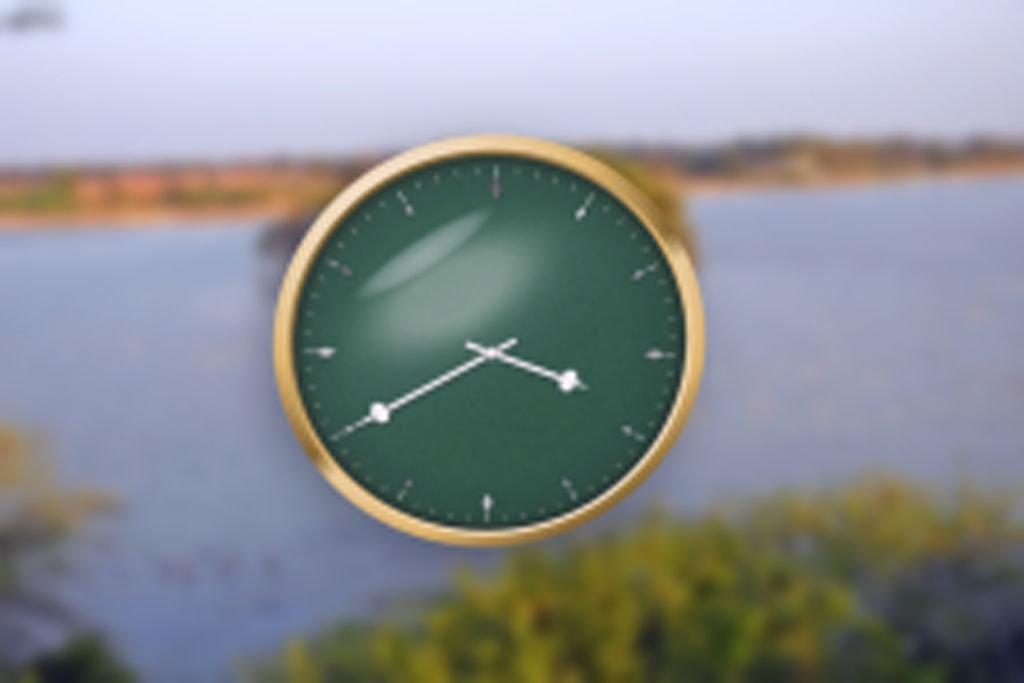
3:40
